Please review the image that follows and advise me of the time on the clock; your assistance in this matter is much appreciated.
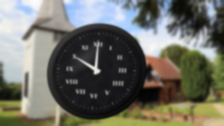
10:00
